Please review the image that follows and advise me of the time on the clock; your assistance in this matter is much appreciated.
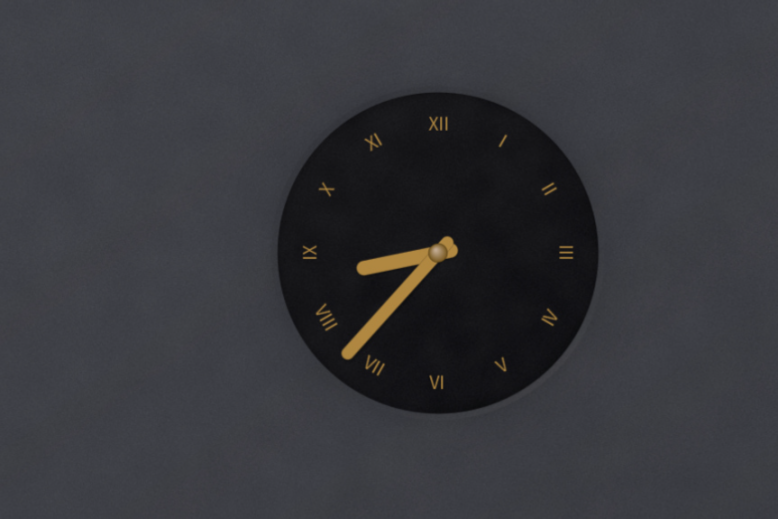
8:37
